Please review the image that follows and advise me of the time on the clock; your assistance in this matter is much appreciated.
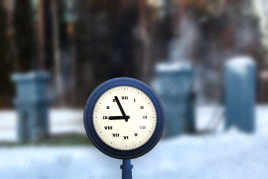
8:56
